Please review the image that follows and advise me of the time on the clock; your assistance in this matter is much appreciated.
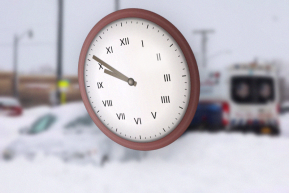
9:51
